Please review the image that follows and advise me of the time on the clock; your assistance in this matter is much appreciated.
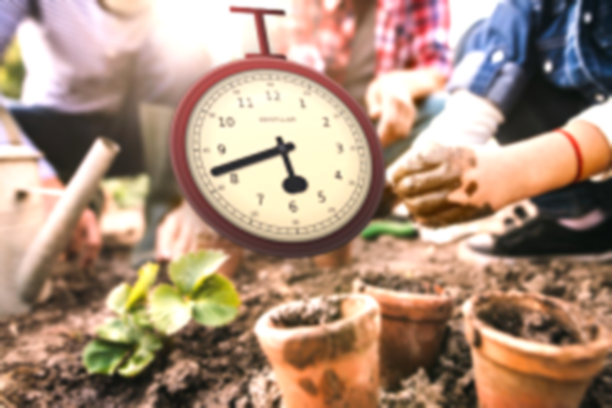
5:42
